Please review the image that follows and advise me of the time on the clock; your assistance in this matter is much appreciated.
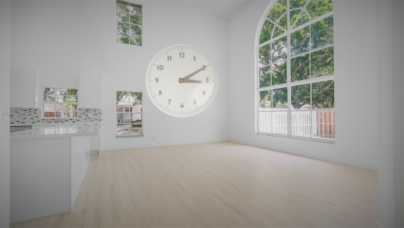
3:10
